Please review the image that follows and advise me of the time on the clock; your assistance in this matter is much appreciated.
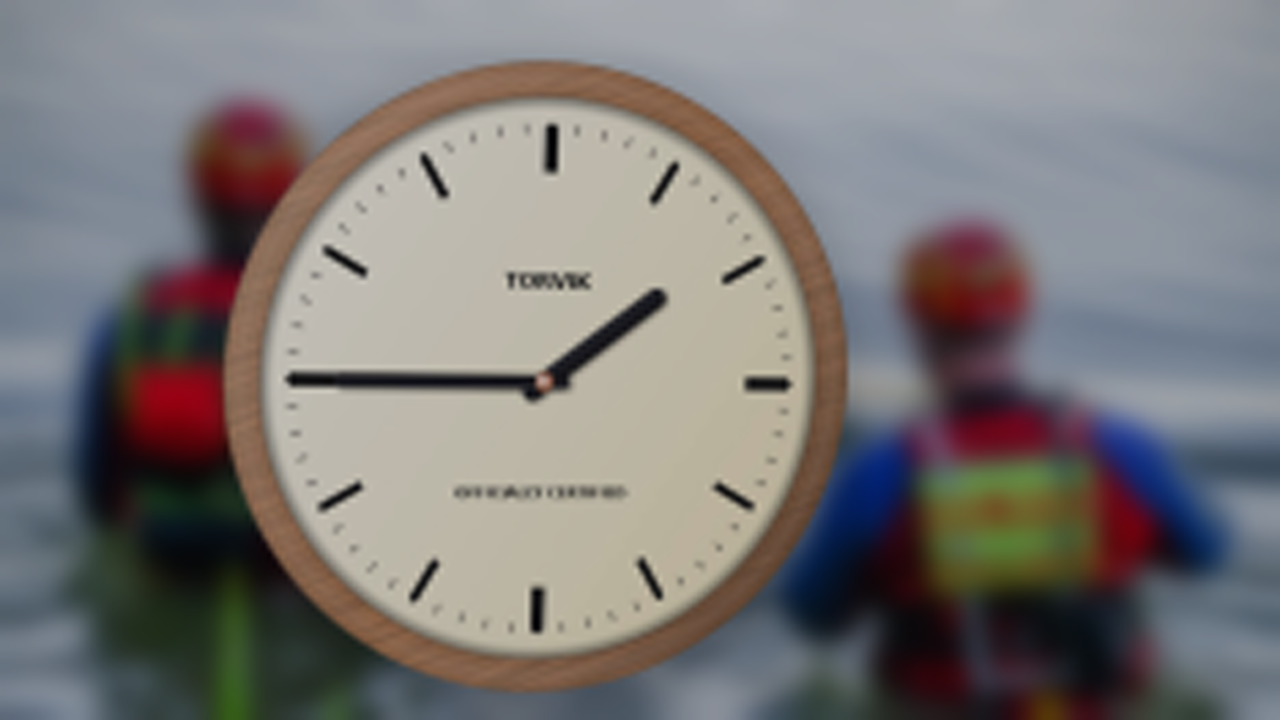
1:45
